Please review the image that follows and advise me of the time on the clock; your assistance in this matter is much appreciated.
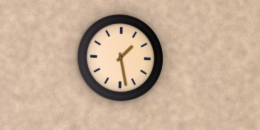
1:28
